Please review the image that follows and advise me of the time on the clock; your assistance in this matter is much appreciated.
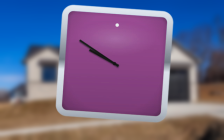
9:50
